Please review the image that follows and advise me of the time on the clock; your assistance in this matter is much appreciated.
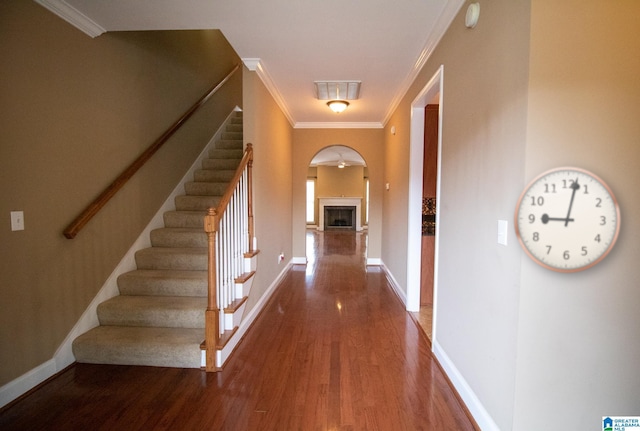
9:02
